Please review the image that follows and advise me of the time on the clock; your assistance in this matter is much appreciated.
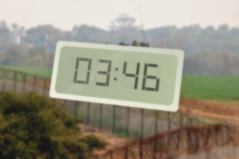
3:46
